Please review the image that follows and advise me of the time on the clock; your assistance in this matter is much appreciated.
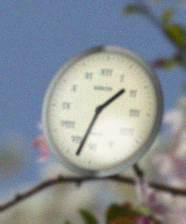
1:33
